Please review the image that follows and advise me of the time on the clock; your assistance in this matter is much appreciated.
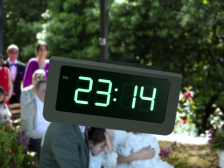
23:14
